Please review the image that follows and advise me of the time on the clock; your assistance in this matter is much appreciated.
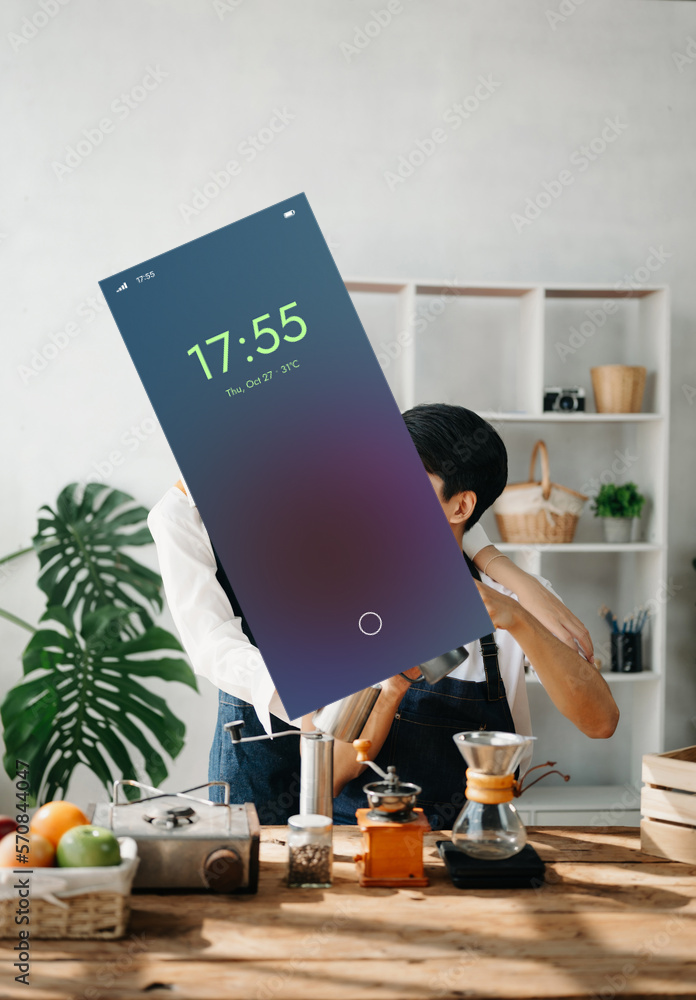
17:55
